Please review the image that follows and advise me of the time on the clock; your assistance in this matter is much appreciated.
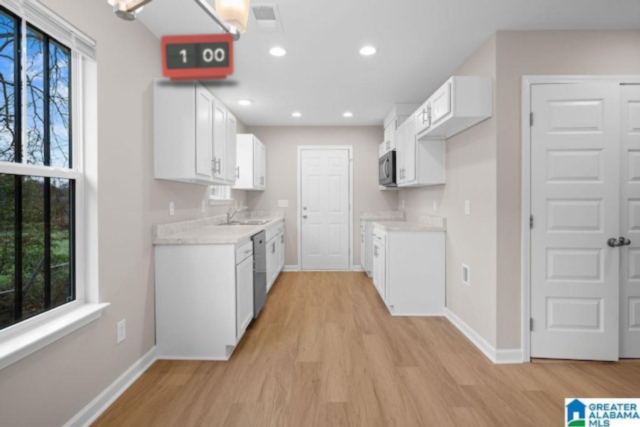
1:00
